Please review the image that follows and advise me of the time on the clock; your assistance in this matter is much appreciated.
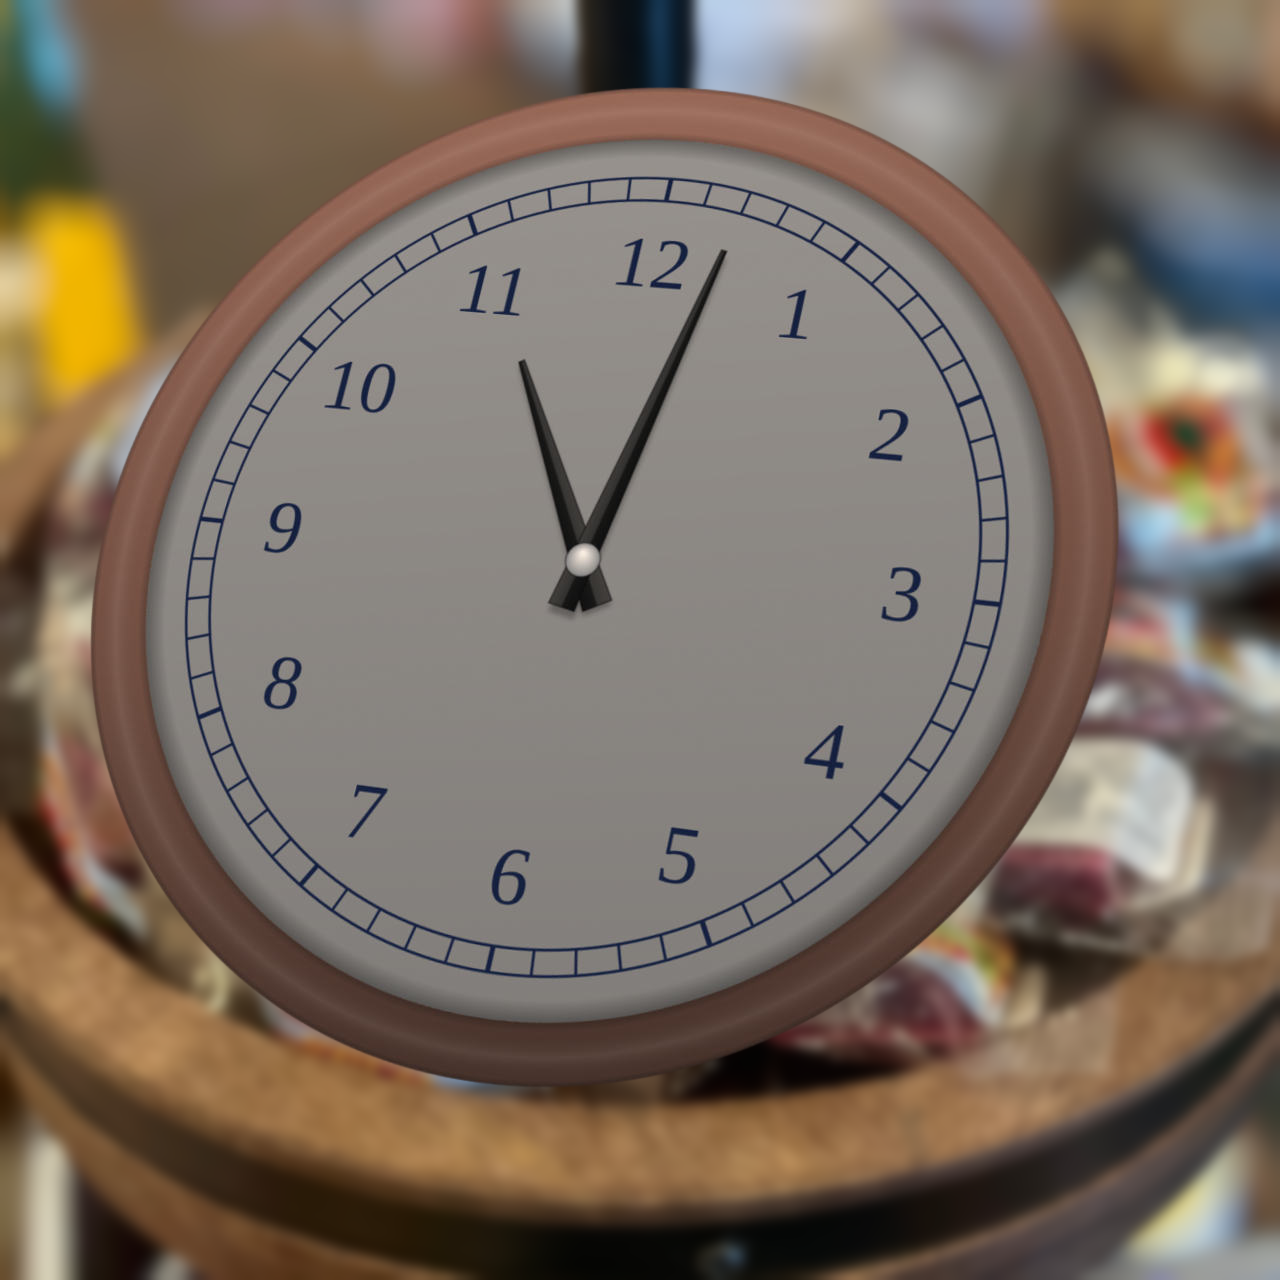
11:02
